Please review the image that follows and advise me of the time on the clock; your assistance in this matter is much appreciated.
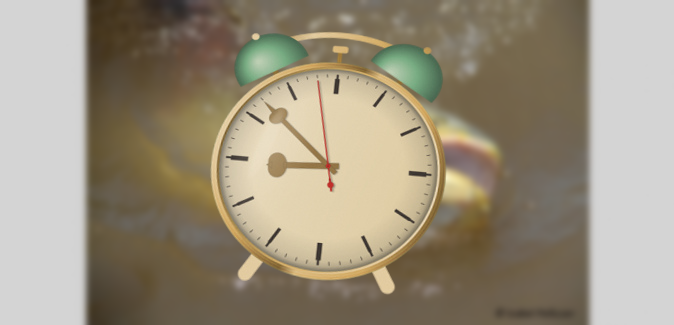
8:51:58
